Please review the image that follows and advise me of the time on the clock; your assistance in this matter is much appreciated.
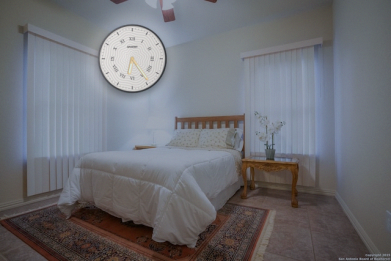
6:24
